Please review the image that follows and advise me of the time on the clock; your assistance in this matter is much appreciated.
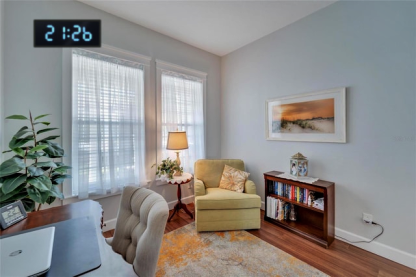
21:26
